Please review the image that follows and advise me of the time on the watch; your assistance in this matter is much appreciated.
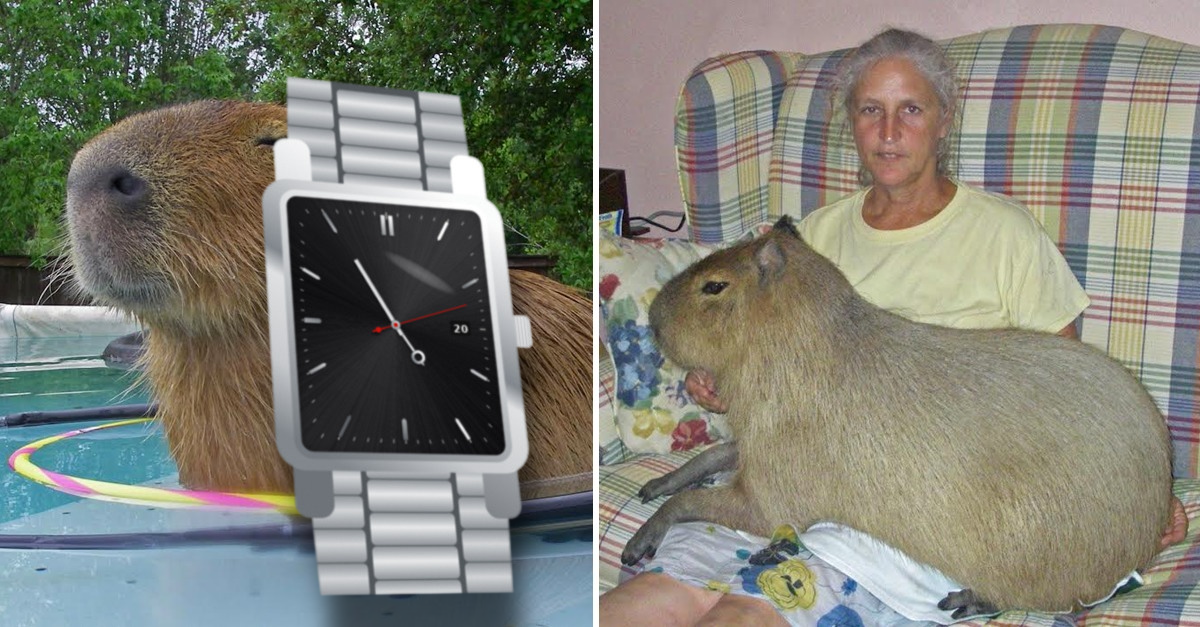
4:55:12
